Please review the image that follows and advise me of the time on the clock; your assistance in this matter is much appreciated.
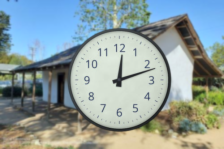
12:12
